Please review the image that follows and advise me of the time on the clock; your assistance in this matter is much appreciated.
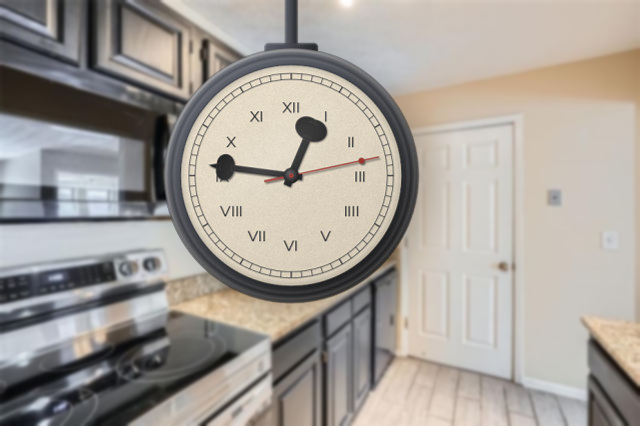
12:46:13
